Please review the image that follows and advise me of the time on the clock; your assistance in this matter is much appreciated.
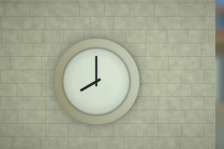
8:00
